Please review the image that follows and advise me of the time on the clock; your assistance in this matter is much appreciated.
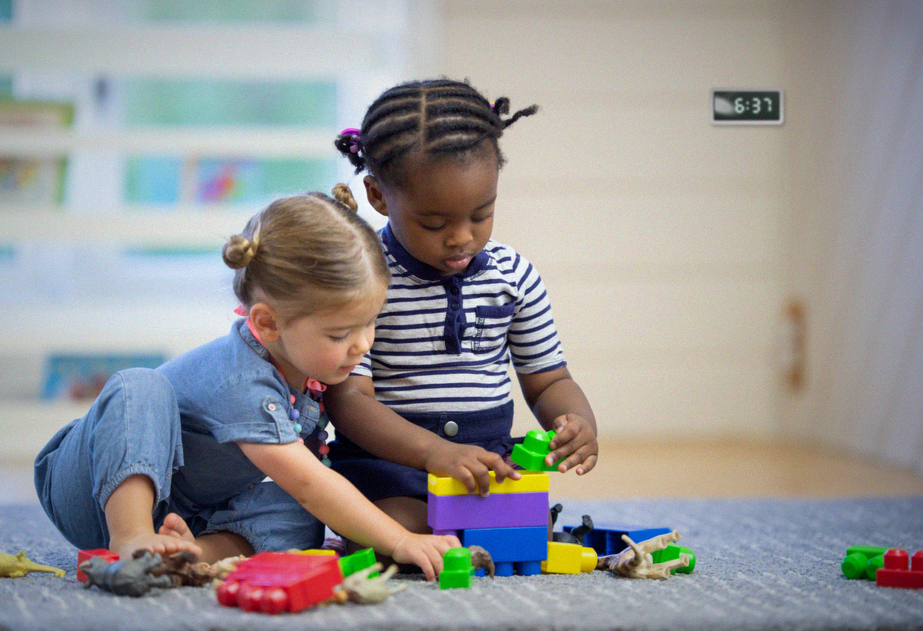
6:37
